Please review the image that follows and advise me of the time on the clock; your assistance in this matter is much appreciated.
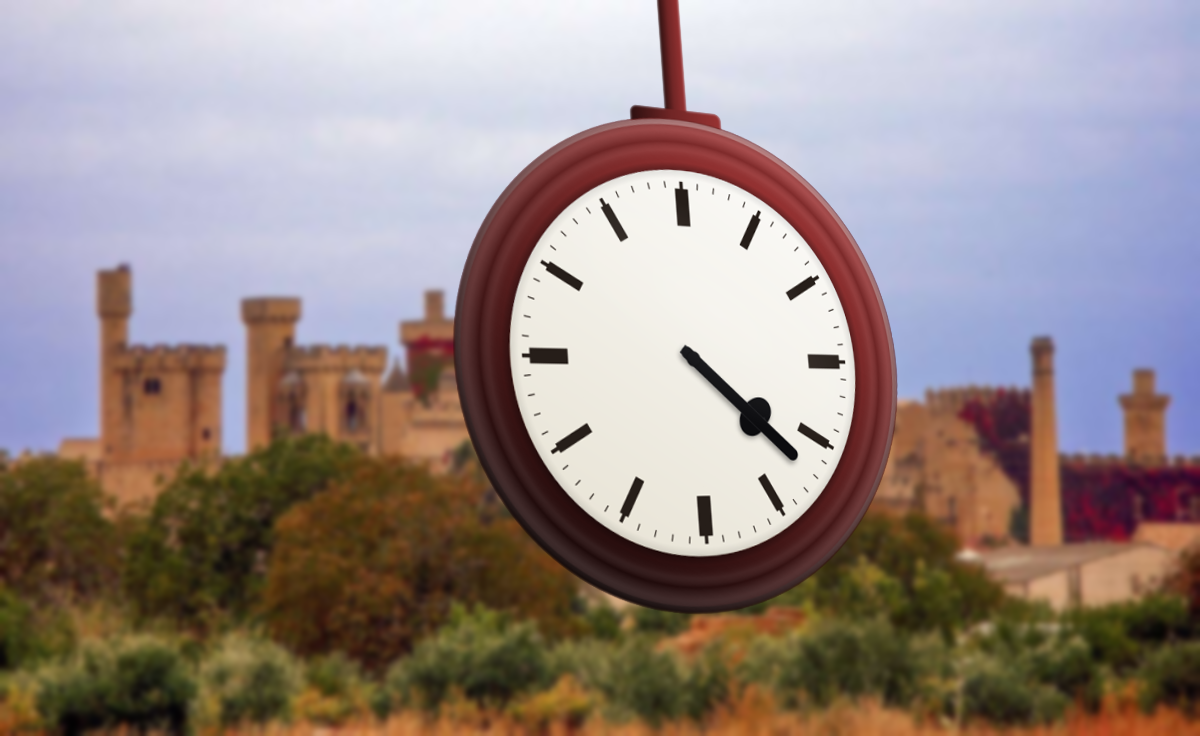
4:22
